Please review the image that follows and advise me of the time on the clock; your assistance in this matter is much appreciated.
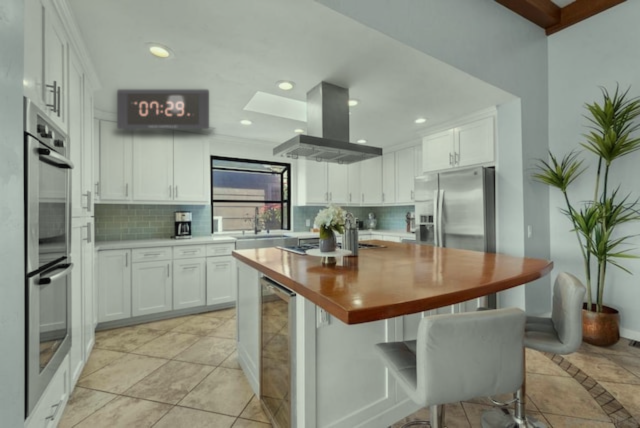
7:29
